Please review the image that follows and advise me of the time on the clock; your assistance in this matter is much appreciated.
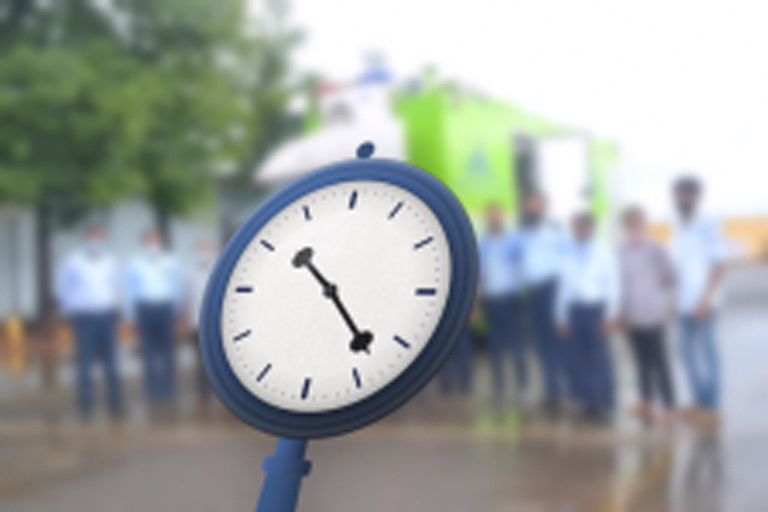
10:23
